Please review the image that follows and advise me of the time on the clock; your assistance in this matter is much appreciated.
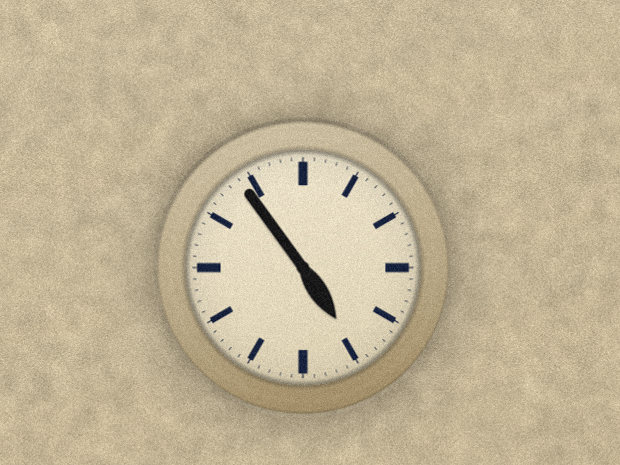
4:54
